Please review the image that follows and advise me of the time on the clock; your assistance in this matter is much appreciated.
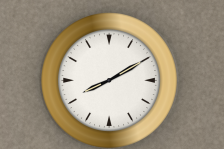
8:10
